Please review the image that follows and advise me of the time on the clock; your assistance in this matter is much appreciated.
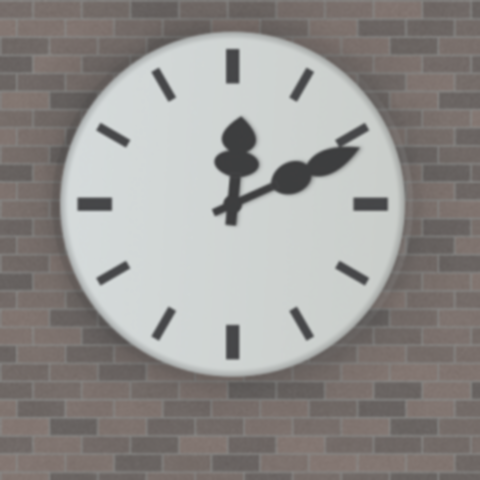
12:11
